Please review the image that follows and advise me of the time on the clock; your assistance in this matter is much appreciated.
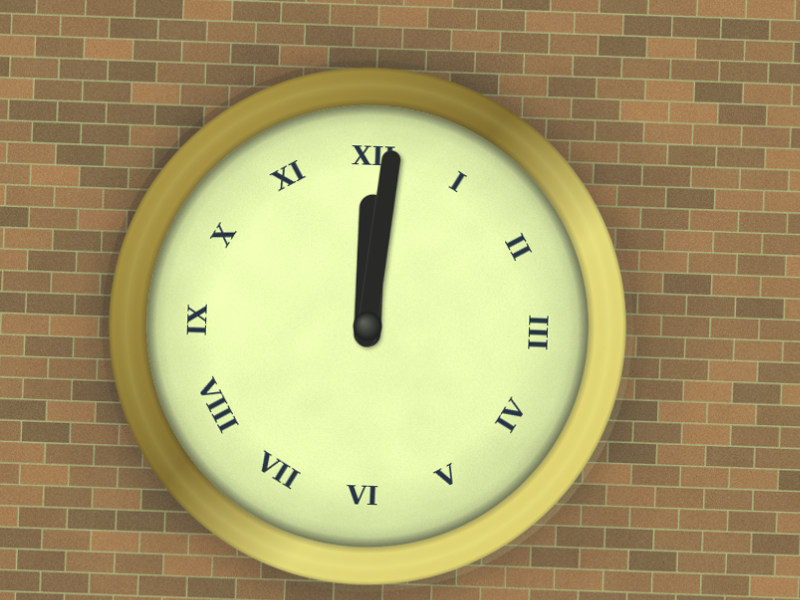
12:01
